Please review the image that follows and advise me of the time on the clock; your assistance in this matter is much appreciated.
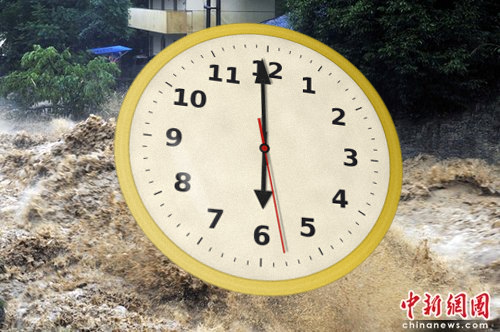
5:59:28
